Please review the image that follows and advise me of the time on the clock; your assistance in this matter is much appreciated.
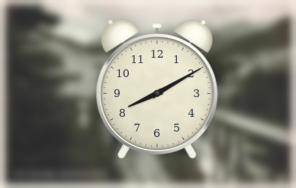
8:10
